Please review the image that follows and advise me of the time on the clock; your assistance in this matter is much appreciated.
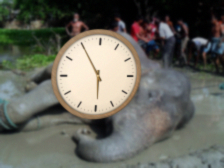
5:55
